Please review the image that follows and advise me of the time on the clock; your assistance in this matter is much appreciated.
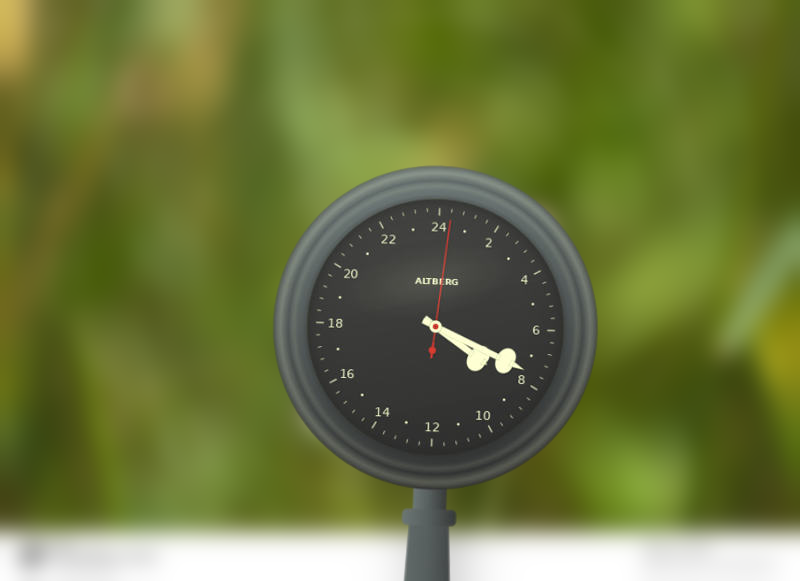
8:19:01
